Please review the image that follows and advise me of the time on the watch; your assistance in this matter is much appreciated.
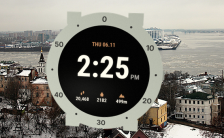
2:25
